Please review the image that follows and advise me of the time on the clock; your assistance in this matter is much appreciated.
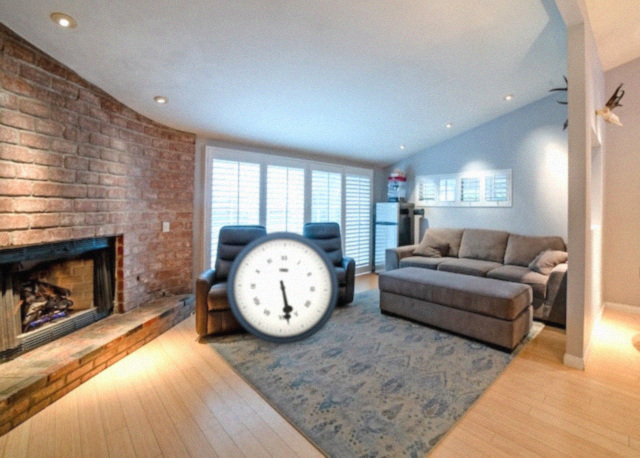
5:28
